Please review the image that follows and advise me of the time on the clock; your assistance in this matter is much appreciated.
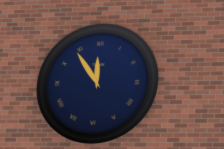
11:54
